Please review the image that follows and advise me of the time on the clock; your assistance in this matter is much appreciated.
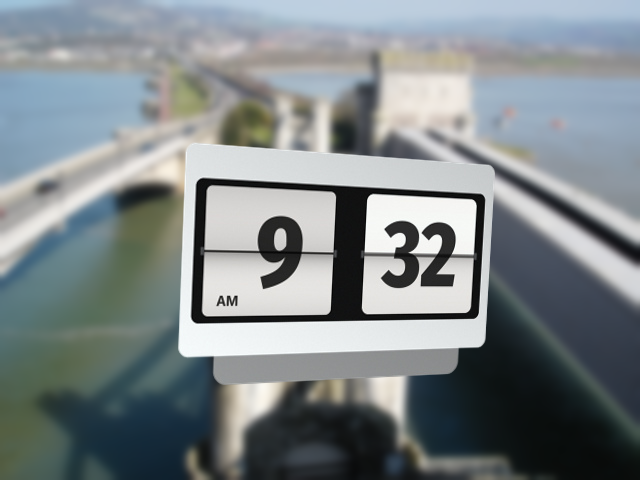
9:32
